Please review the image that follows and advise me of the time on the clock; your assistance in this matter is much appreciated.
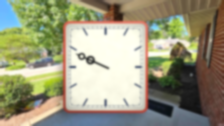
9:49
